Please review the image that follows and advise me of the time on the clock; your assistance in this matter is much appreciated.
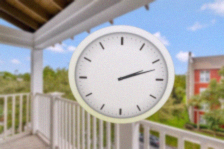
2:12
